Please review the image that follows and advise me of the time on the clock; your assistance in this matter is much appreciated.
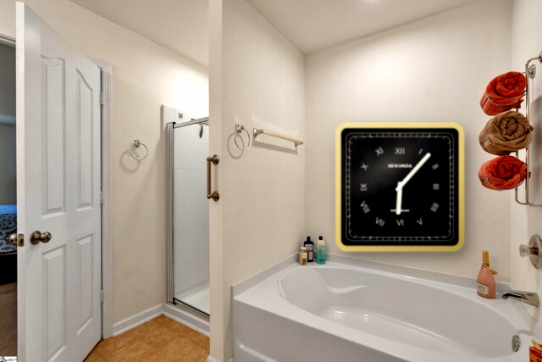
6:07
